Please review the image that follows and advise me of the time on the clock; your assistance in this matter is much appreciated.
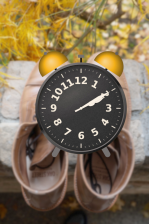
2:10
